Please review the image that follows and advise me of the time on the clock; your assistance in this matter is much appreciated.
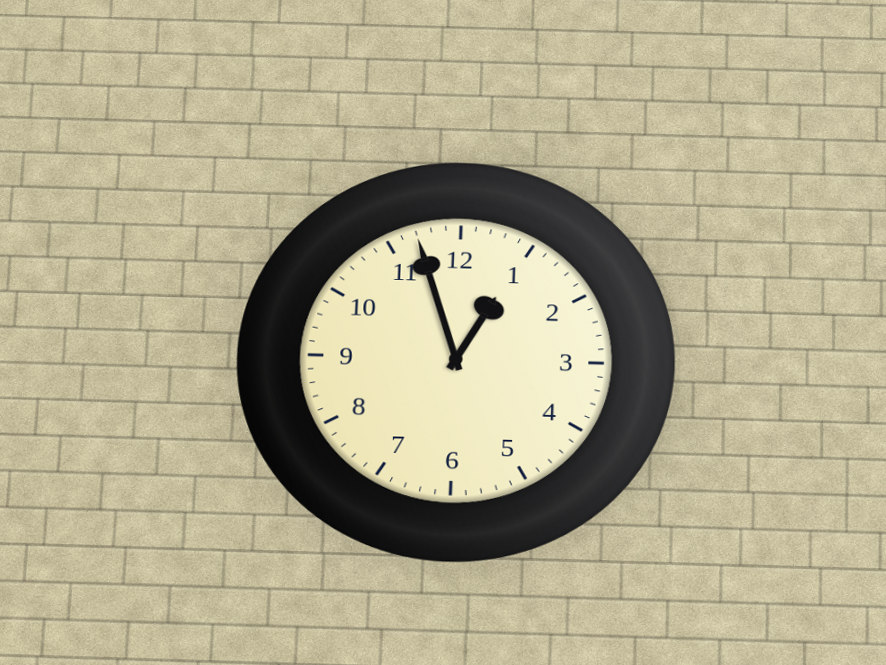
12:57
